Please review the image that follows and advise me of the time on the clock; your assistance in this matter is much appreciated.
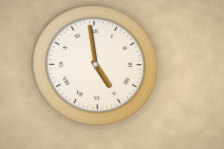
4:59
